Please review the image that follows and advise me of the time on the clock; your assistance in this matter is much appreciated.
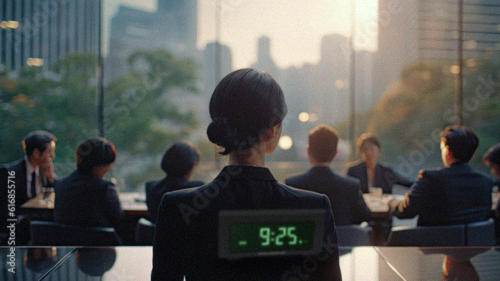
9:25
